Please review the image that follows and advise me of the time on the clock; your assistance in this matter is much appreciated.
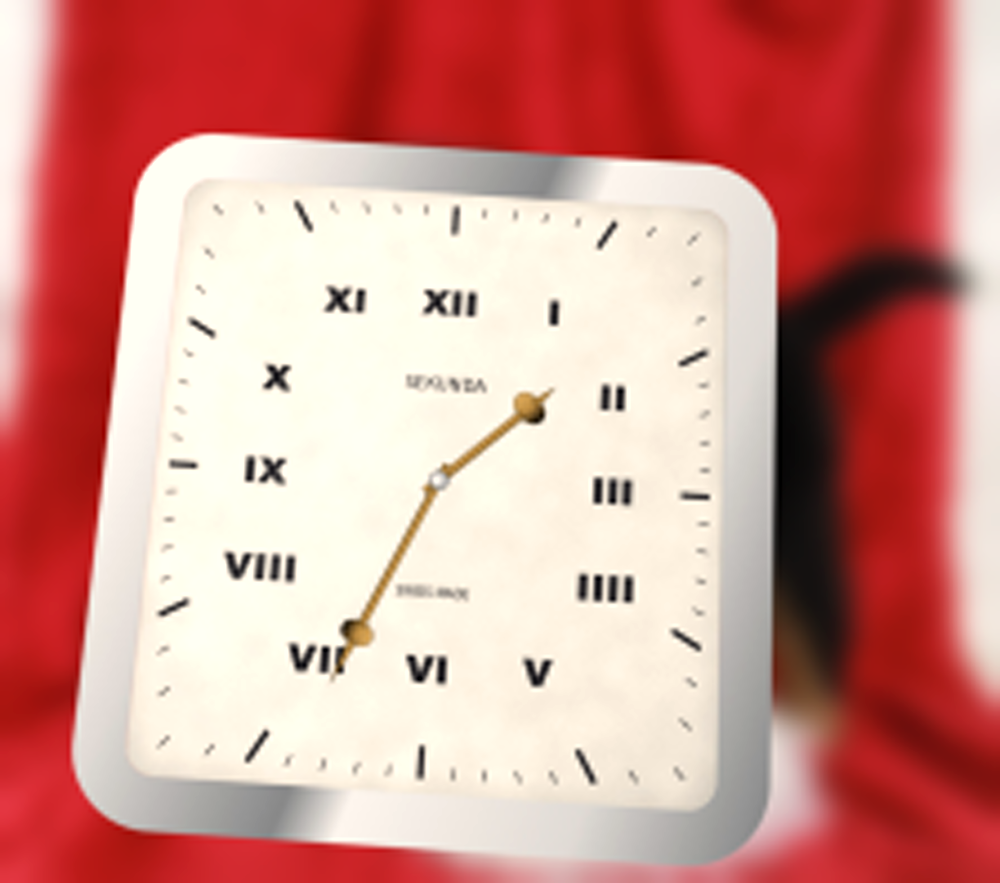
1:34
